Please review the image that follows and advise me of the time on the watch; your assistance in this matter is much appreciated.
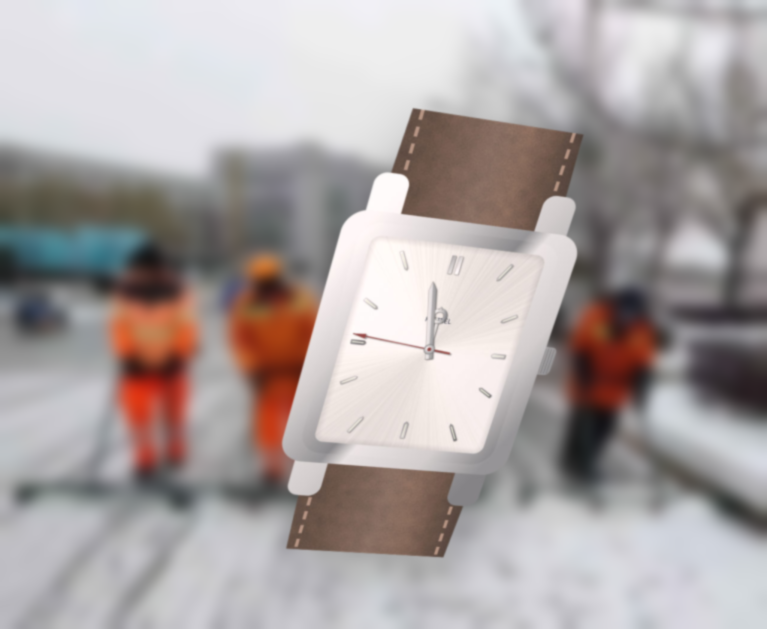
11:57:46
